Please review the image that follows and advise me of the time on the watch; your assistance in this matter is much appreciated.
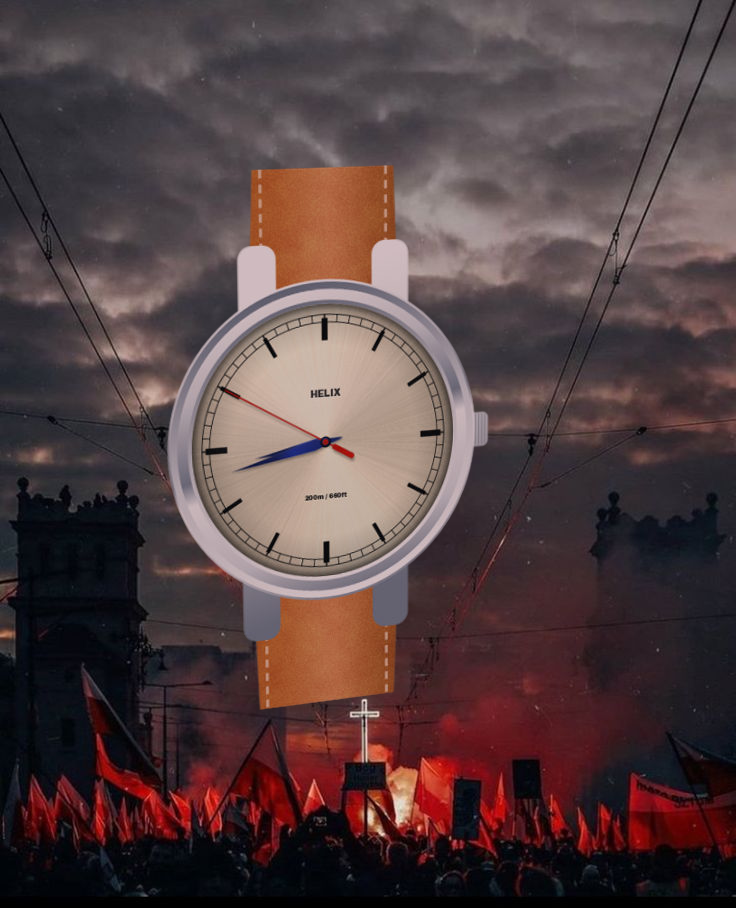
8:42:50
